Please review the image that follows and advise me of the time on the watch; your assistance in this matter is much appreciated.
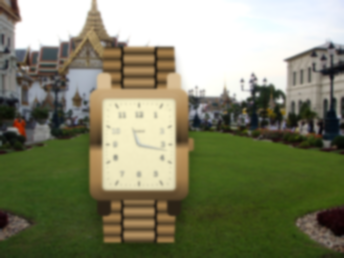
11:17
